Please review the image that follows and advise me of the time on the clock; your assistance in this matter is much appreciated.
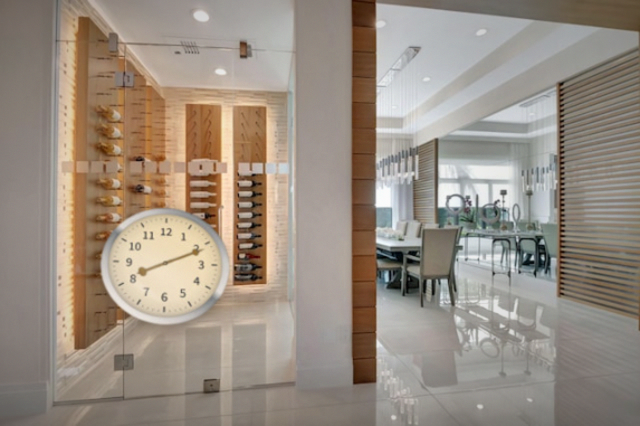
8:11
